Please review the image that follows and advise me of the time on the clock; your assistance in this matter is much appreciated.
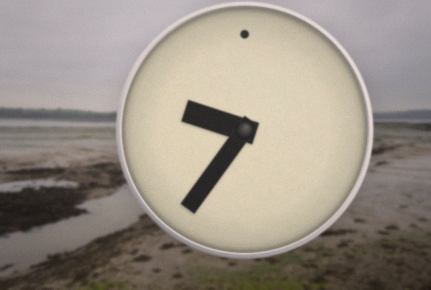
9:36
